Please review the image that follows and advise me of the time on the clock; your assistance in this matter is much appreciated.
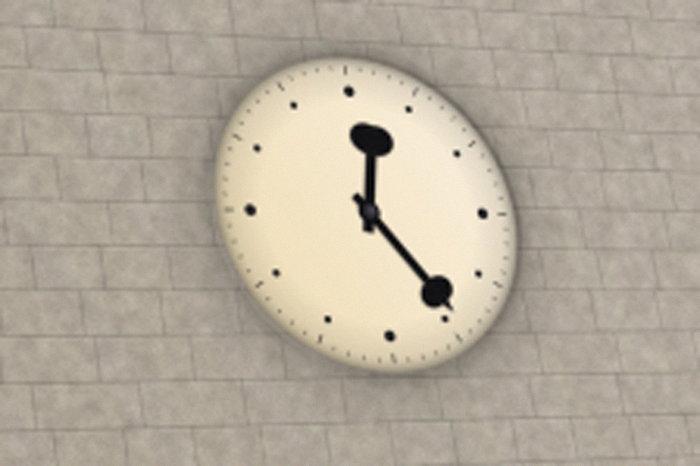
12:24
